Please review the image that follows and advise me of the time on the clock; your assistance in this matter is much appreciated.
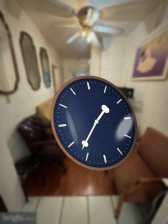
1:37
